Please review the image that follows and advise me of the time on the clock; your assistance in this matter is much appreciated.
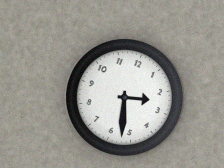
2:27
